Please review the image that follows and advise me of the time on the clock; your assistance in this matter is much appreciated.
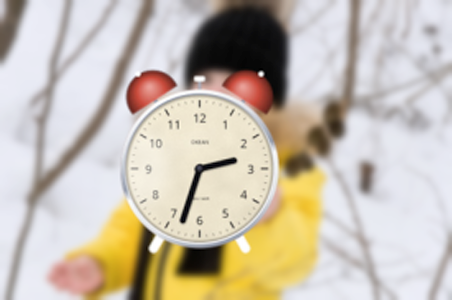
2:33
